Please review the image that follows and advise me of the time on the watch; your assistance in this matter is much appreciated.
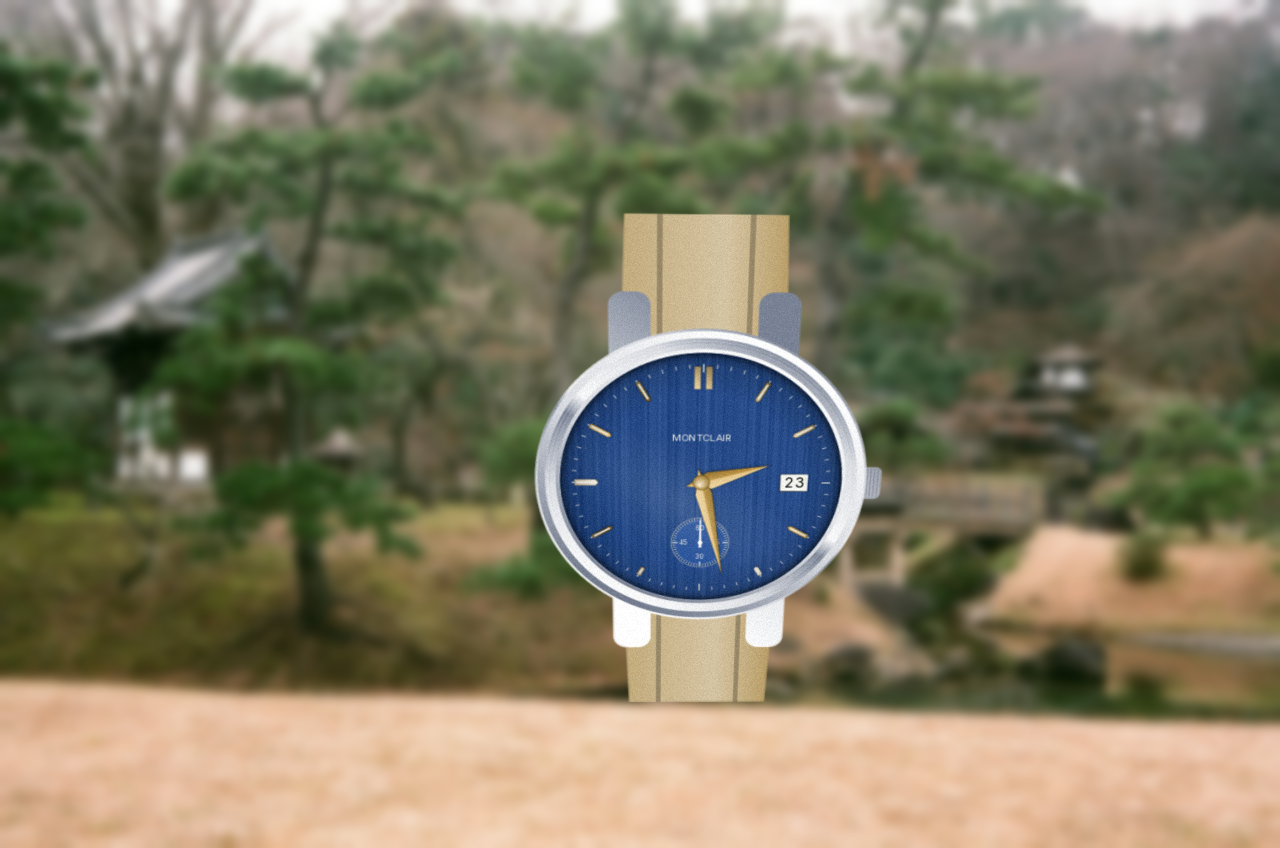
2:28
